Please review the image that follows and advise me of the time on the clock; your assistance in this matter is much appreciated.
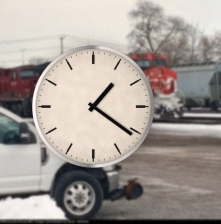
1:21
